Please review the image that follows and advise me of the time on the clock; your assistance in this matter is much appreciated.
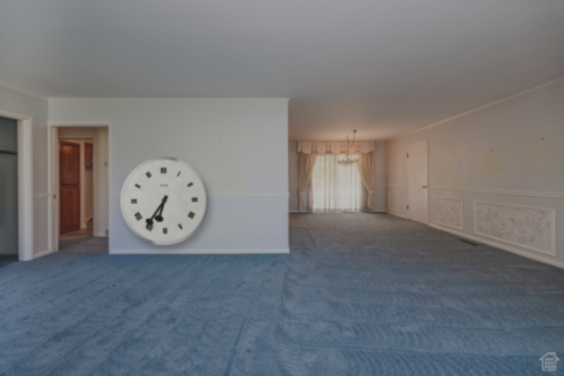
6:36
